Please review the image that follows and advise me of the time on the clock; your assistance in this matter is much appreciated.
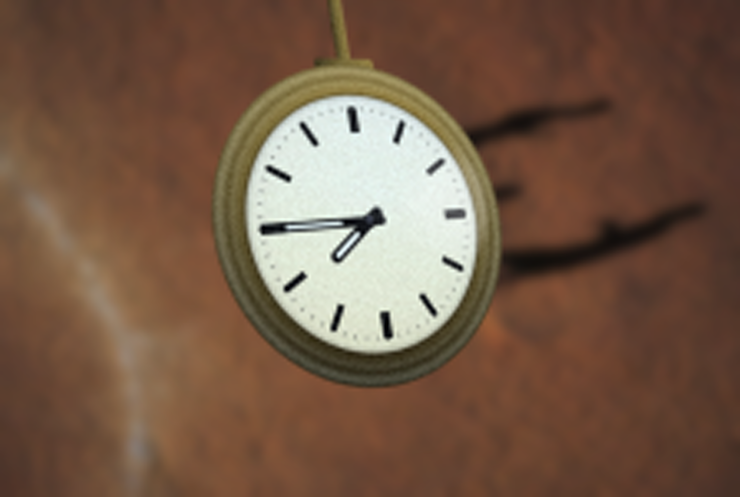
7:45
